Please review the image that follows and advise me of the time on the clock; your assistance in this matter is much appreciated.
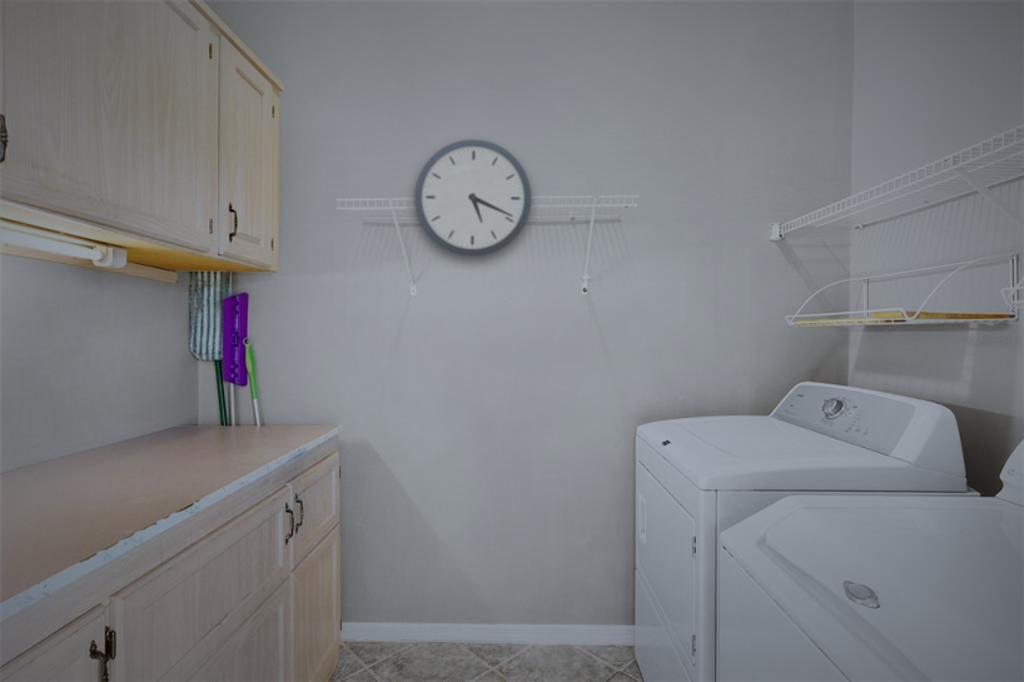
5:19
